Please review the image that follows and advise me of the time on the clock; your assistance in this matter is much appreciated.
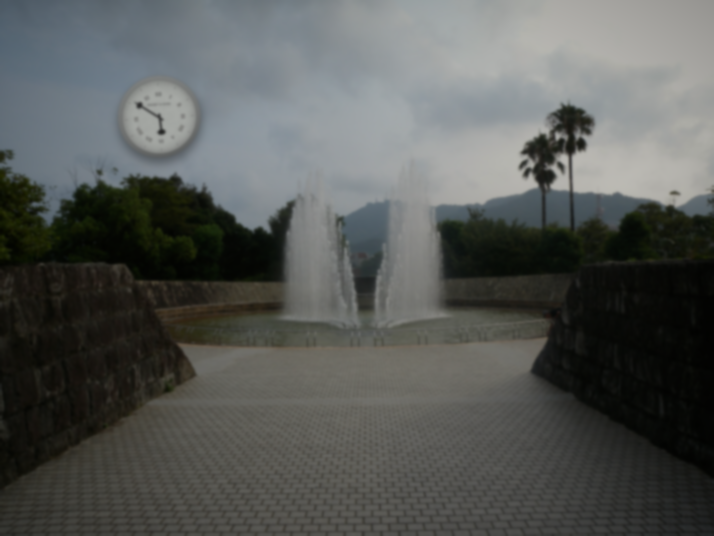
5:51
